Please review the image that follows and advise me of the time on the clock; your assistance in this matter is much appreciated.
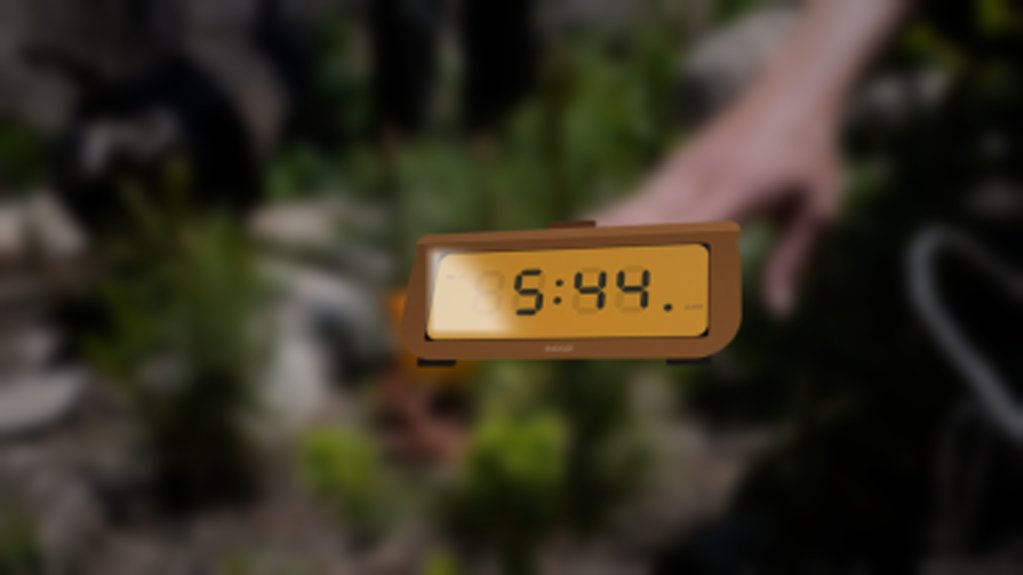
5:44
